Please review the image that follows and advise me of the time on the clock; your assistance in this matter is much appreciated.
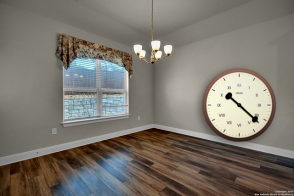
10:22
